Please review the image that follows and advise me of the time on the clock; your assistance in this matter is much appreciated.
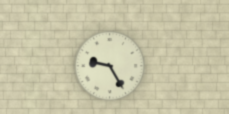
9:25
